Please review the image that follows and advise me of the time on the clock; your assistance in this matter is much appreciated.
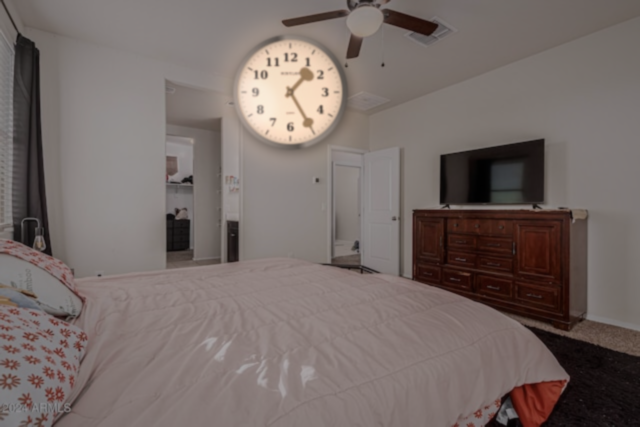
1:25
